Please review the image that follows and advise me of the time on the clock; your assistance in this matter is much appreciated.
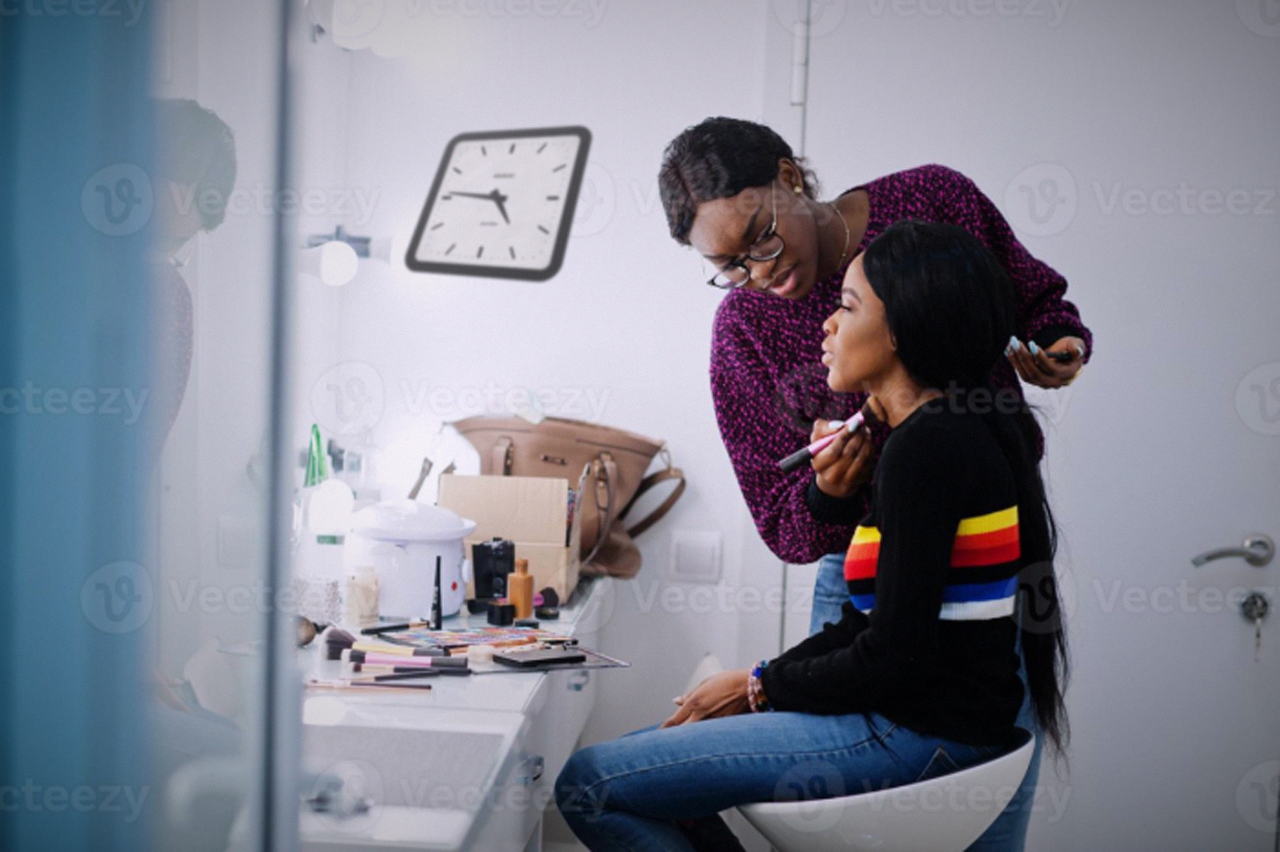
4:46
